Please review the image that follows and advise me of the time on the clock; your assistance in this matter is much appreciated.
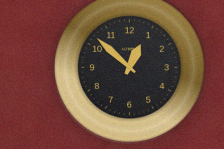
12:52
